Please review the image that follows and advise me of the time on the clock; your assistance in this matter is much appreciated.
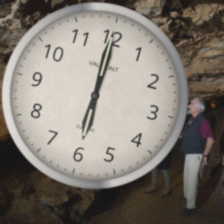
6:00
